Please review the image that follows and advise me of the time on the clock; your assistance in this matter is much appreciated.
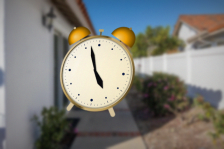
4:57
